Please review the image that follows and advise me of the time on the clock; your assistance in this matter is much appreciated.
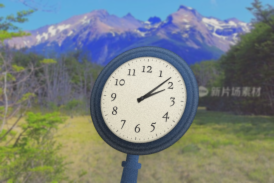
2:08
